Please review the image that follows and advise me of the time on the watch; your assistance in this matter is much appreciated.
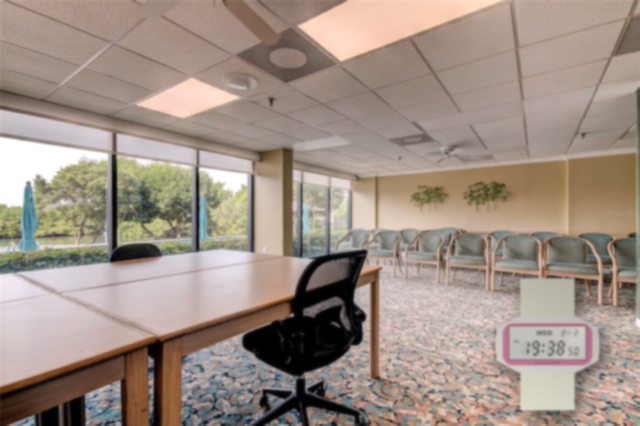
19:38
